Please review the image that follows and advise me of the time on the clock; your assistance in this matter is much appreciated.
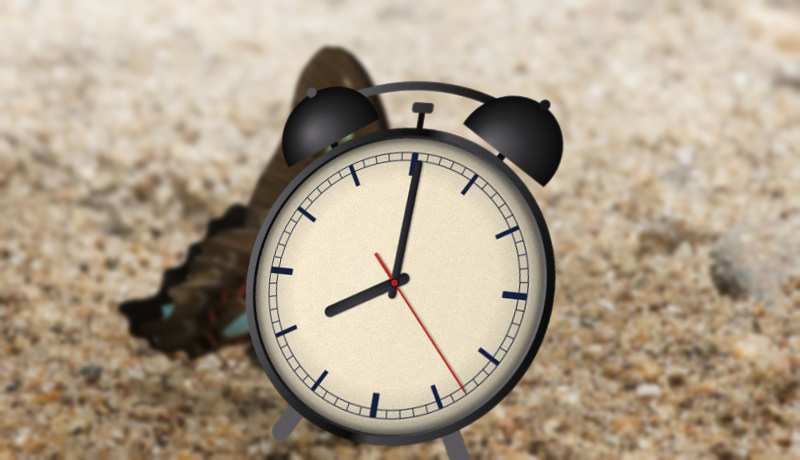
8:00:23
